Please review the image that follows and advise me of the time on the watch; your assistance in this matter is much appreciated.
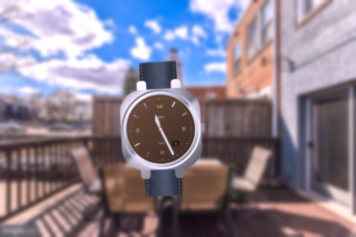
11:26
